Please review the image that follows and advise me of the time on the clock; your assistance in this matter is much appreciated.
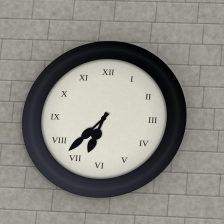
6:37
